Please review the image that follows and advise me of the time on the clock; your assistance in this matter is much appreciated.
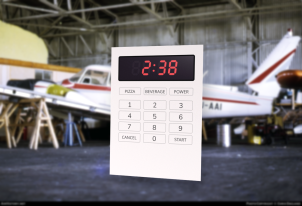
2:38
